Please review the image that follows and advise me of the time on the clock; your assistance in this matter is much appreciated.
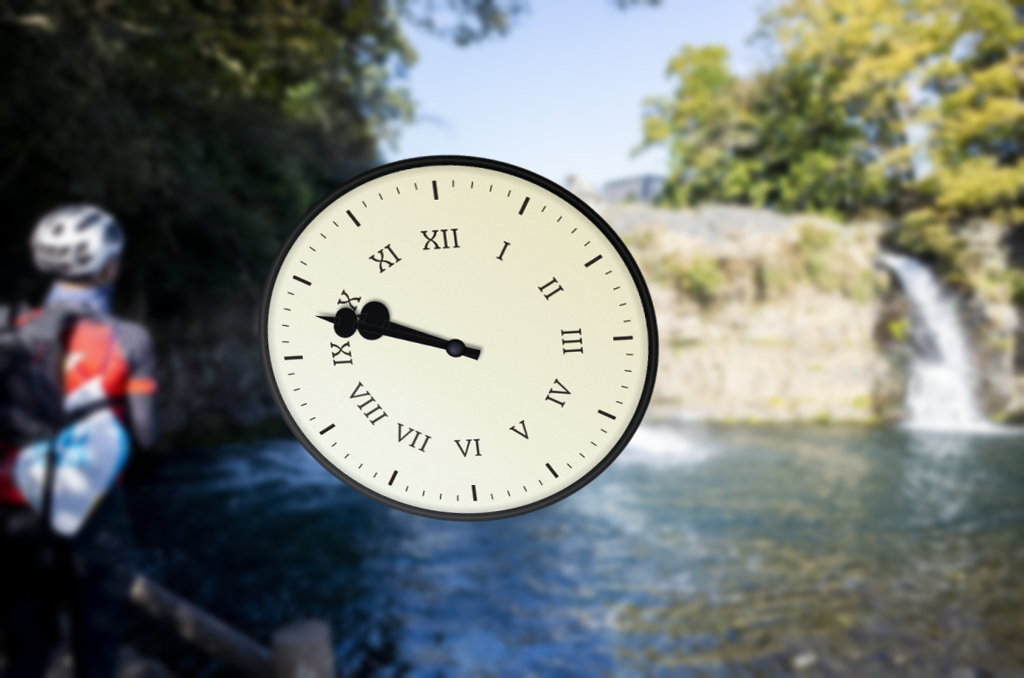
9:48
